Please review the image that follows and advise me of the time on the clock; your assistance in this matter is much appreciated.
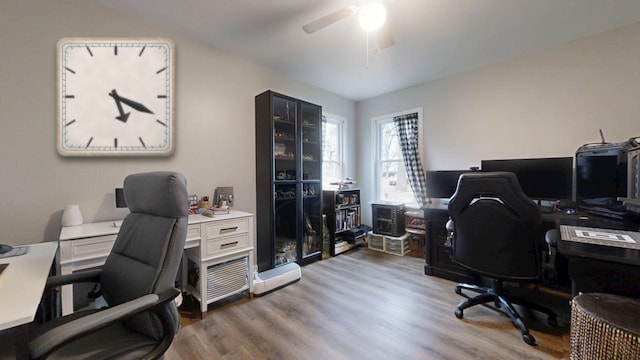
5:19
